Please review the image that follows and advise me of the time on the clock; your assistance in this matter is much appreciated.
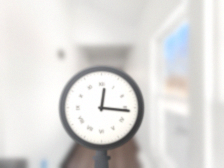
12:16
